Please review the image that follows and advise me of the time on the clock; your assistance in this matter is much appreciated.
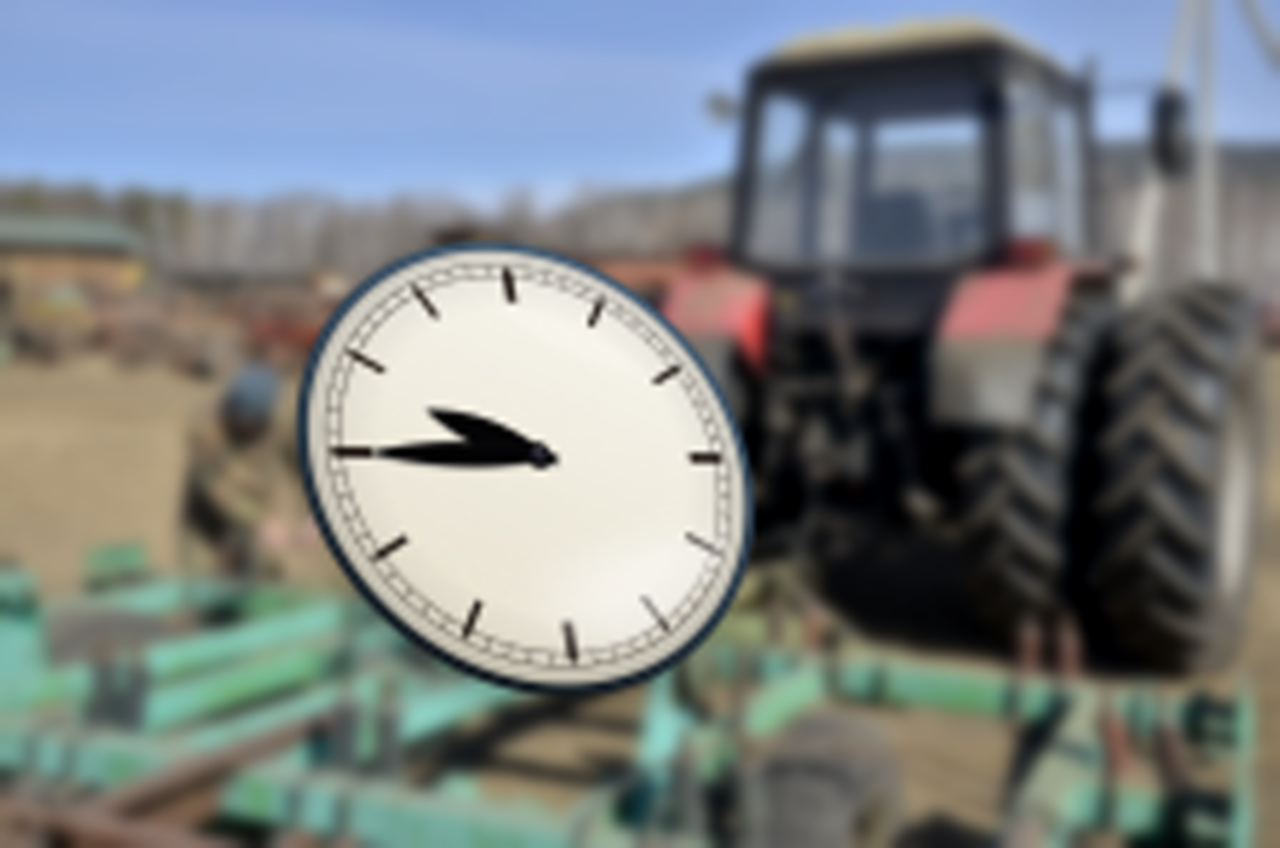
9:45
